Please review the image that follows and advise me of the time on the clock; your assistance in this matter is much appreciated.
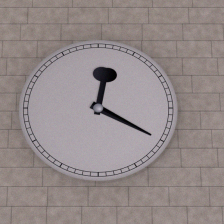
12:20
